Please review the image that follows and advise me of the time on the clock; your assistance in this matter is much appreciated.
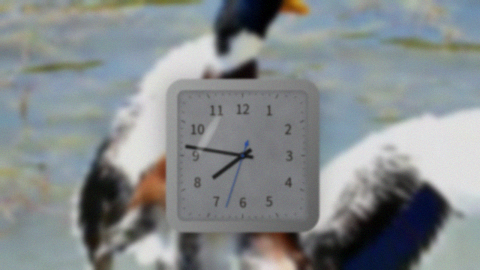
7:46:33
